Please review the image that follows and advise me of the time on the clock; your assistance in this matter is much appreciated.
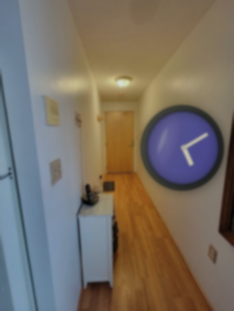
5:10
